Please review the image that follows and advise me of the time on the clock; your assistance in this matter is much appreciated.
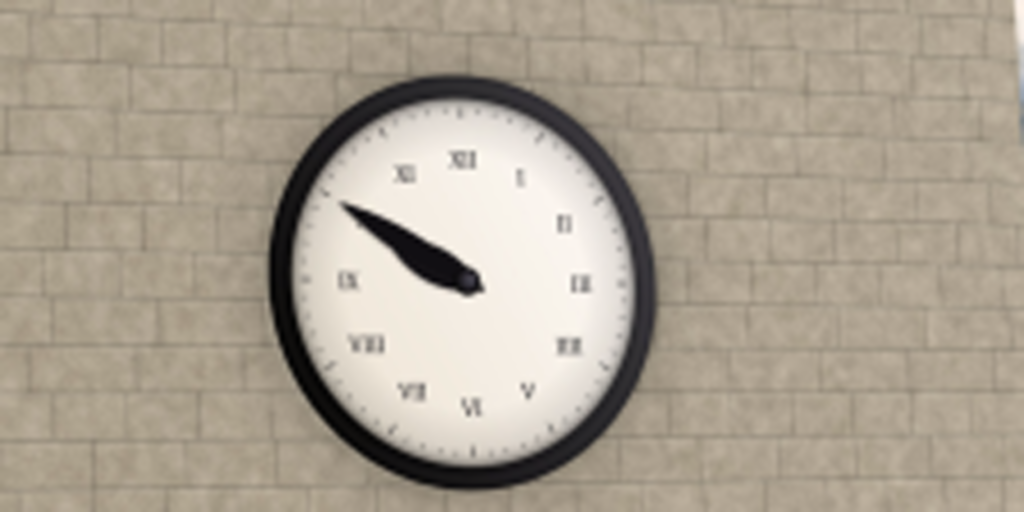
9:50
